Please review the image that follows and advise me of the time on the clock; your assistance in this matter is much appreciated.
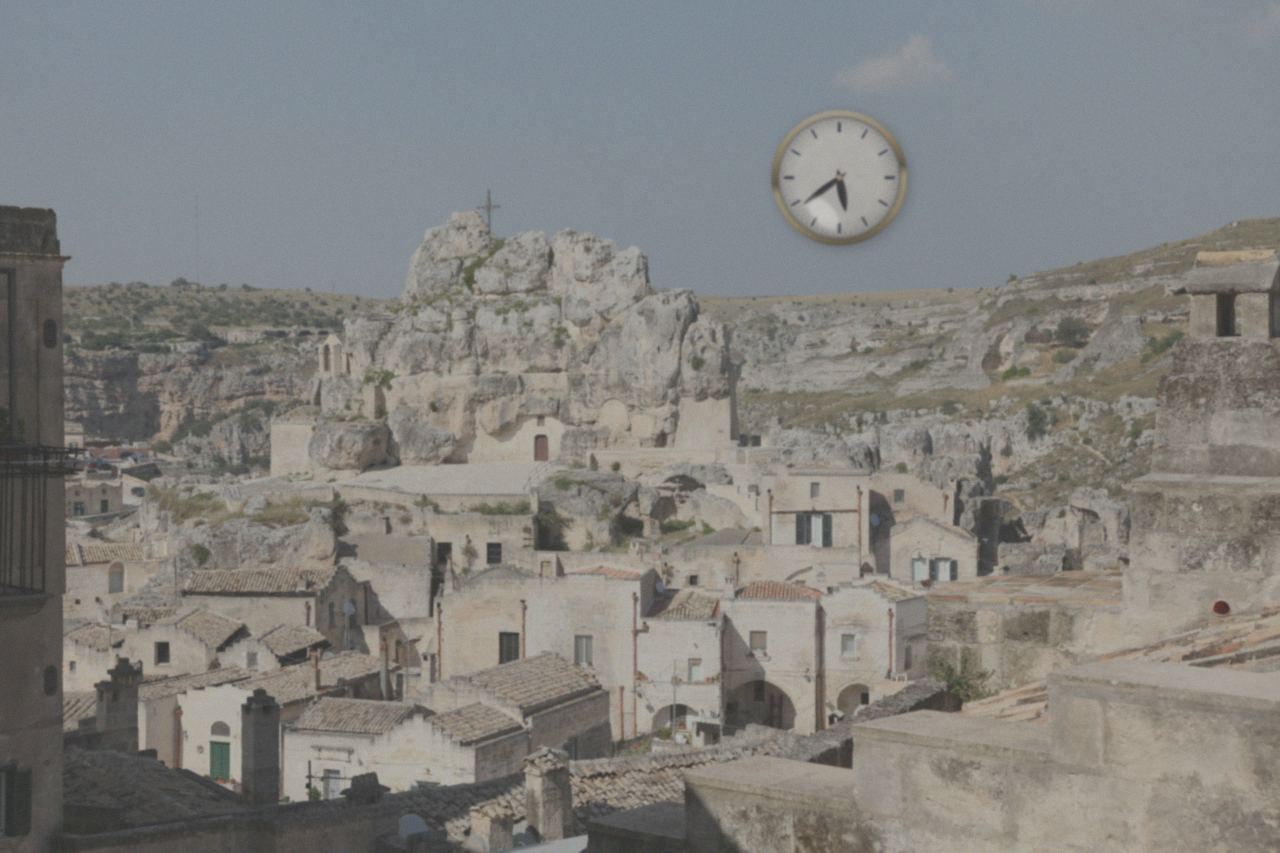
5:39
